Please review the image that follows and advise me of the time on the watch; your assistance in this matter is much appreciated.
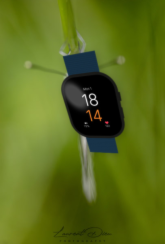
18:14
